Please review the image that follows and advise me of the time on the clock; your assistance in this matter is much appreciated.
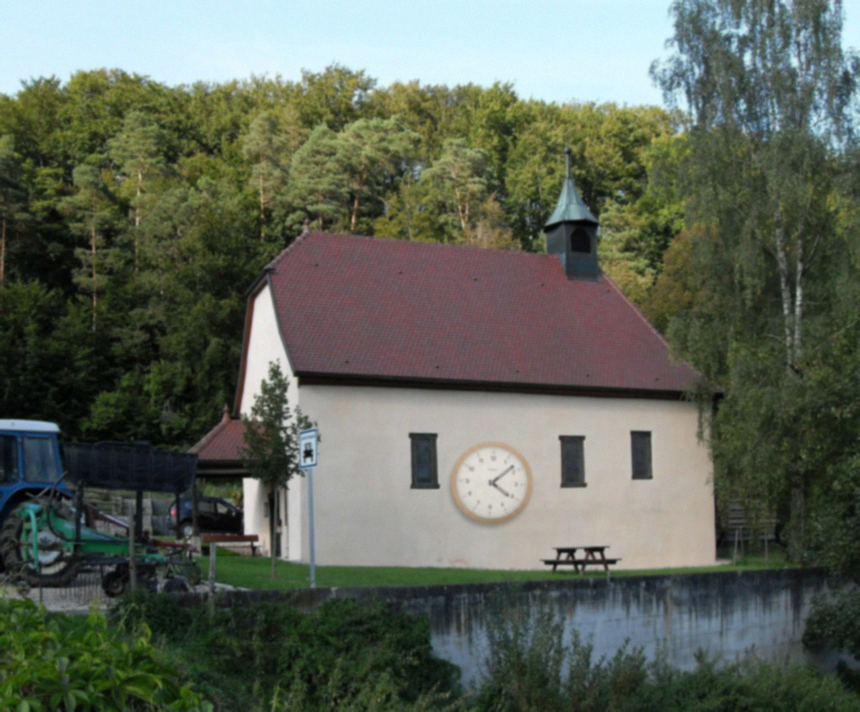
4:08
